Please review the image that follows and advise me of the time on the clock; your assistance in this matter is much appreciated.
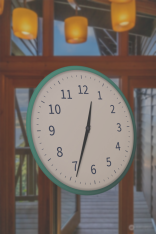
12:34
